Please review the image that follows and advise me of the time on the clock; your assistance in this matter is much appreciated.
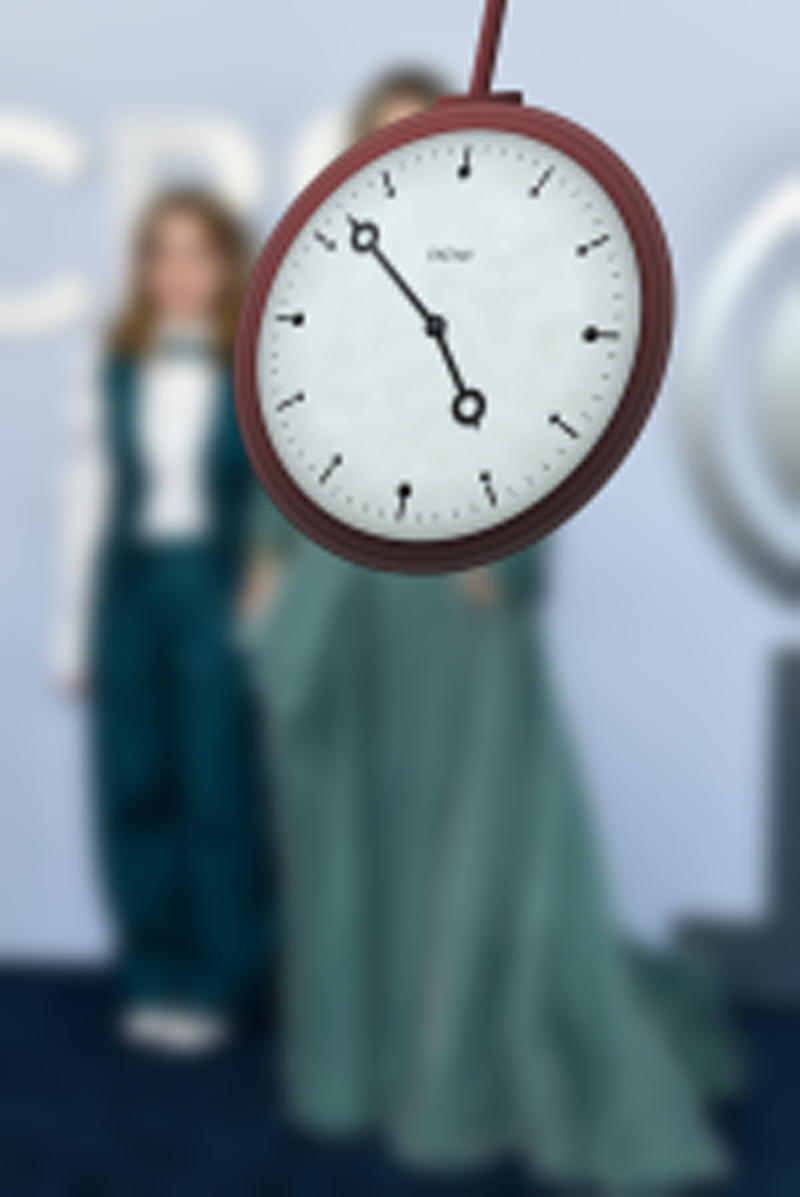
4:52
